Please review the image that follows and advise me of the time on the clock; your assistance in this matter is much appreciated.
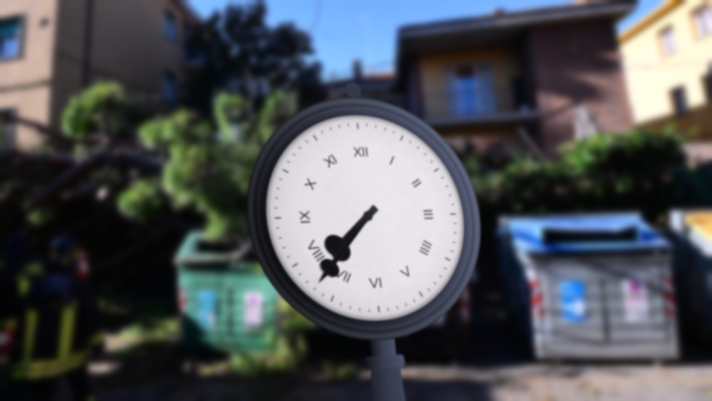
7:37
